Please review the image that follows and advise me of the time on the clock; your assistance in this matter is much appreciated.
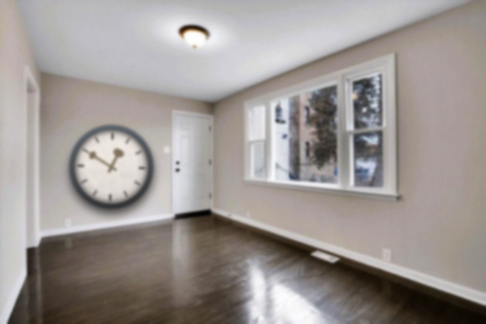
12:50
